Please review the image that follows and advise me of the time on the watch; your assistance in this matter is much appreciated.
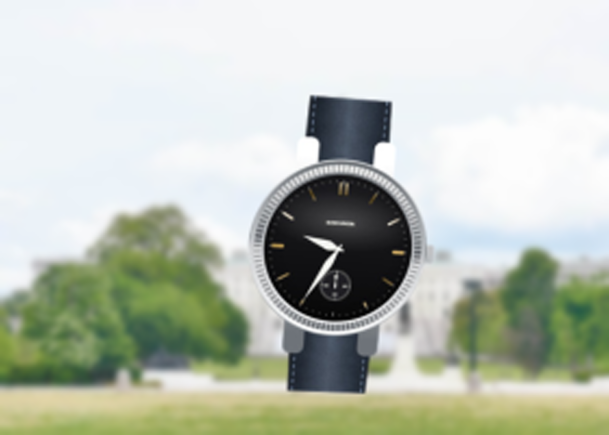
9:35
